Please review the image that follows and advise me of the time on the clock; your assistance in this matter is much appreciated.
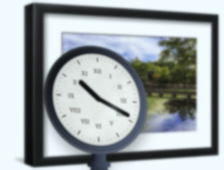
10:19
